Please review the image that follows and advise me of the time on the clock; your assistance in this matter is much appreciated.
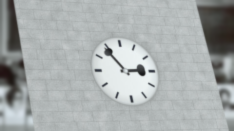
2:54
